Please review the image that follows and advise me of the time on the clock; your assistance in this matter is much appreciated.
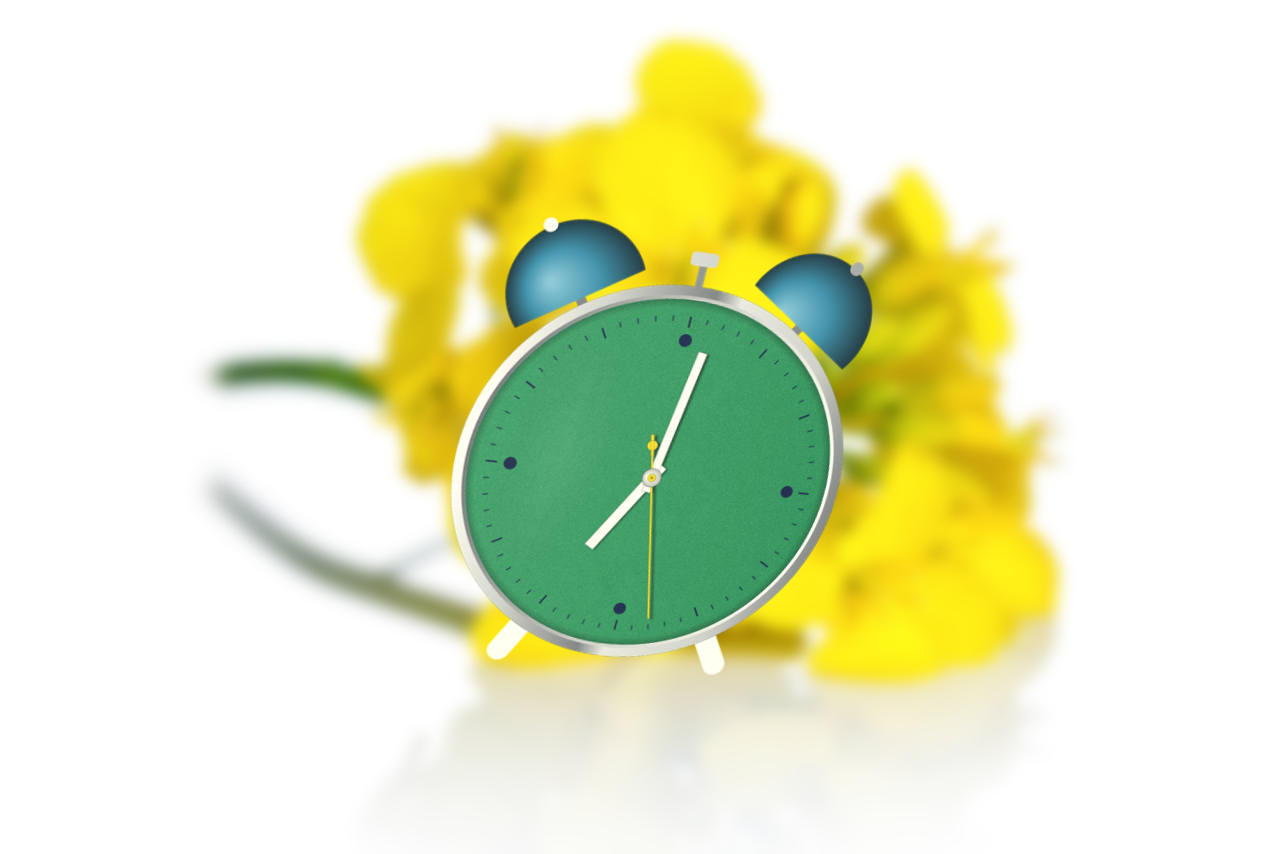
7:01:28
